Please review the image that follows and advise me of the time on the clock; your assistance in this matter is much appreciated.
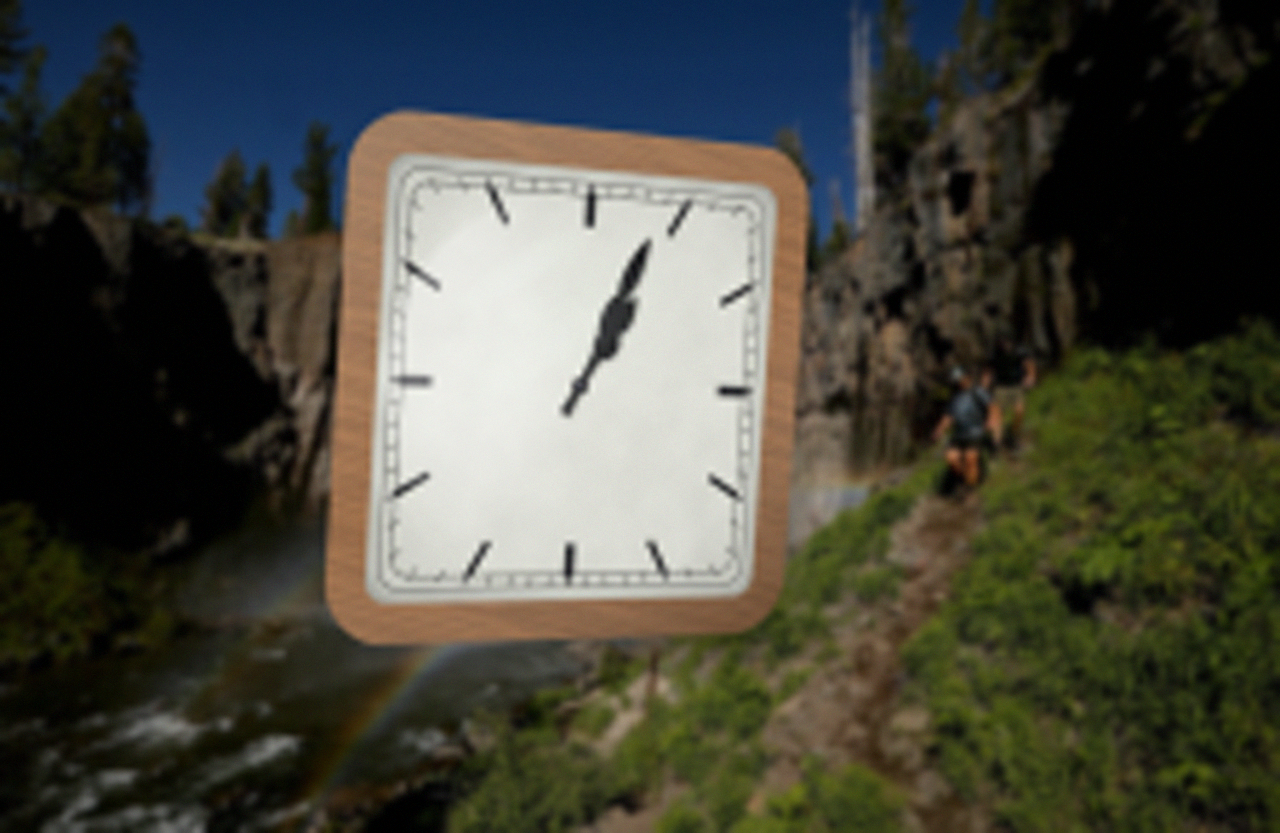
1:04
